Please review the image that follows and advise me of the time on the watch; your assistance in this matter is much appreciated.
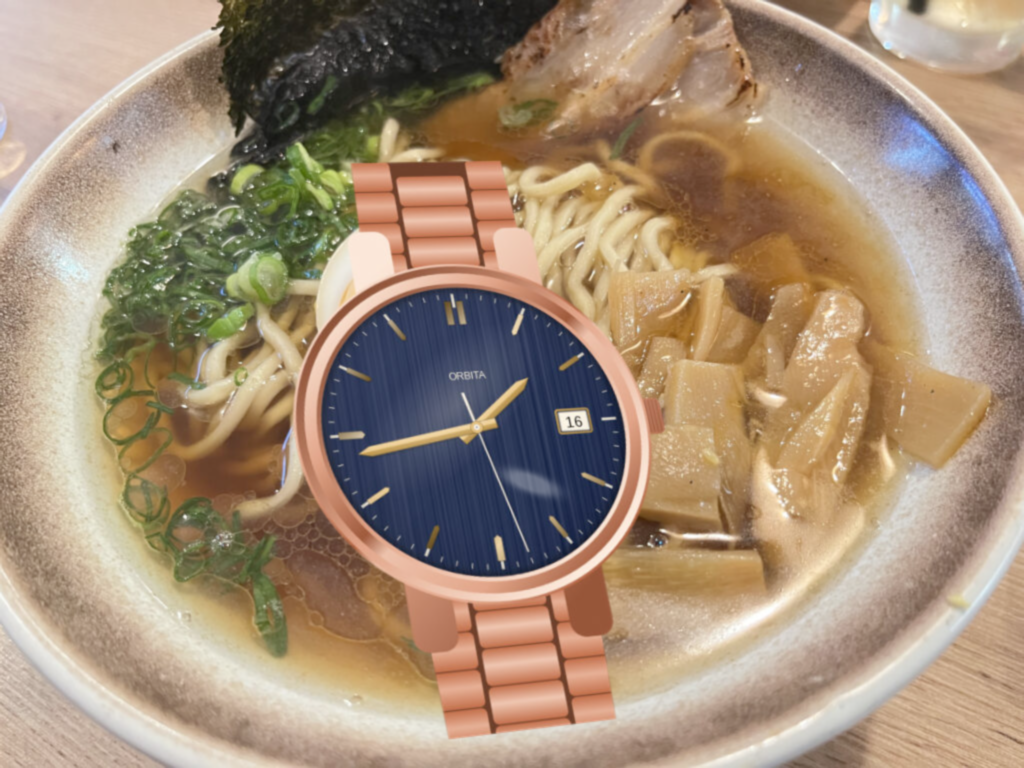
1:43:28
